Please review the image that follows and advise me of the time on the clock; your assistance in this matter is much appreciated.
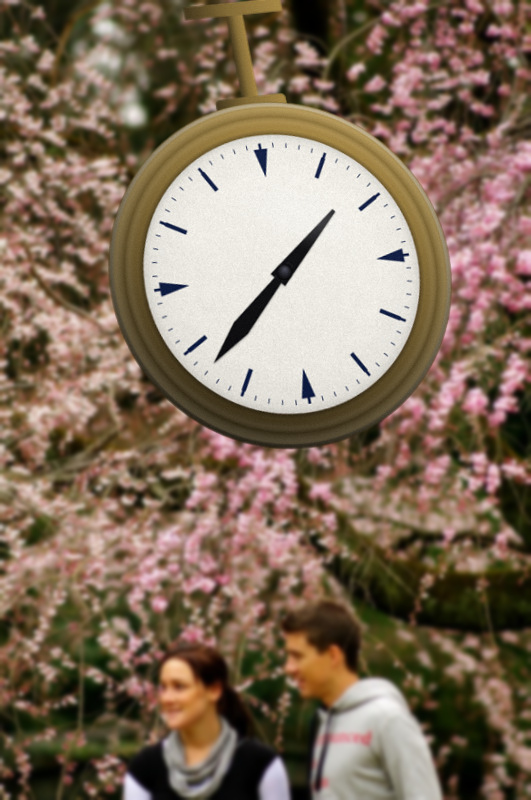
1:38
